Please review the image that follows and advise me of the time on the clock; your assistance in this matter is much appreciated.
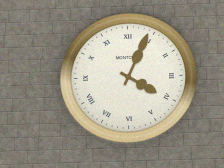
4:04
